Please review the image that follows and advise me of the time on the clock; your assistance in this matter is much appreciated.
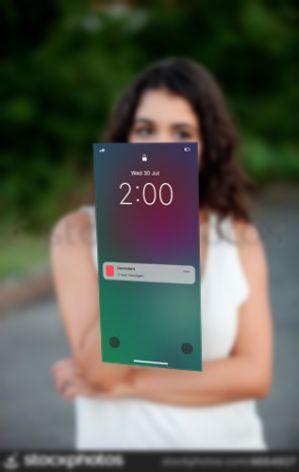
2:00
